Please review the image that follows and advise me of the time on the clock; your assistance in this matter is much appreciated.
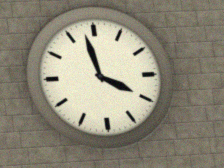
3:58
